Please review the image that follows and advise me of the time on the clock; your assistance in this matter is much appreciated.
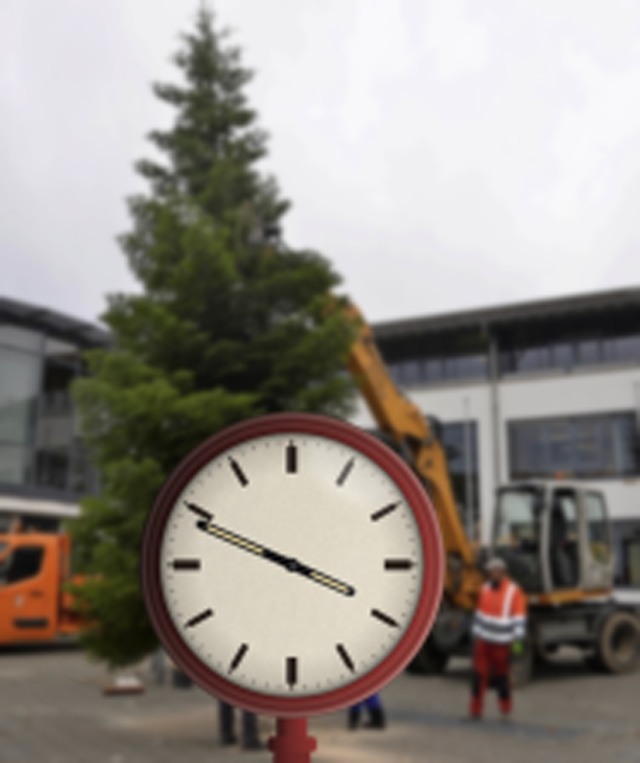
3:49
